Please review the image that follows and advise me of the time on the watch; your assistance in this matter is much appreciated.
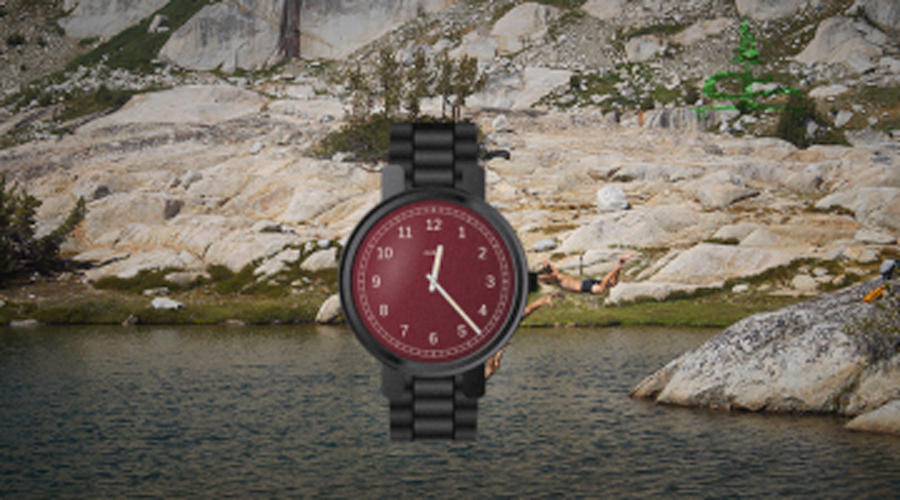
12:23
